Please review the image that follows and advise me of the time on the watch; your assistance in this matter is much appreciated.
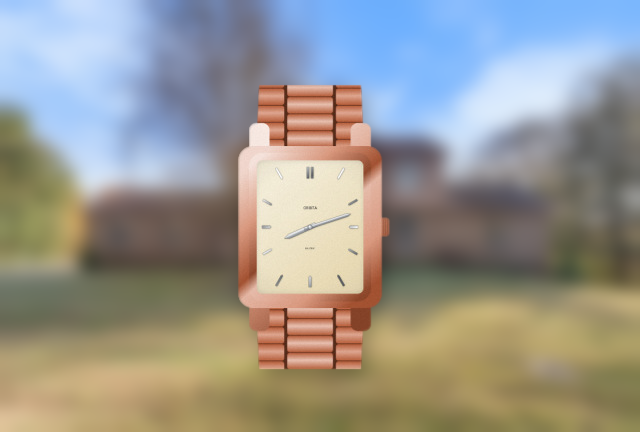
8:12
